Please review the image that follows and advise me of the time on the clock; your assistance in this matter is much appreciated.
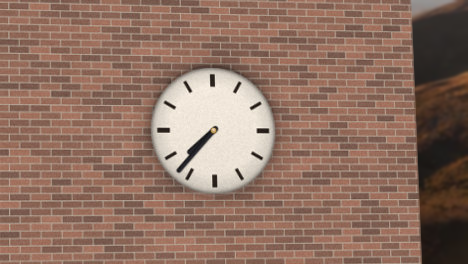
7:37
